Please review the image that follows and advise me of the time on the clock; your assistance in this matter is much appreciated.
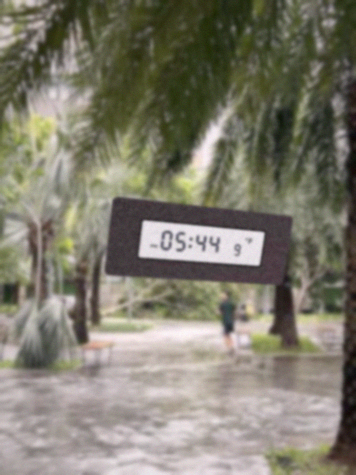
5:44
